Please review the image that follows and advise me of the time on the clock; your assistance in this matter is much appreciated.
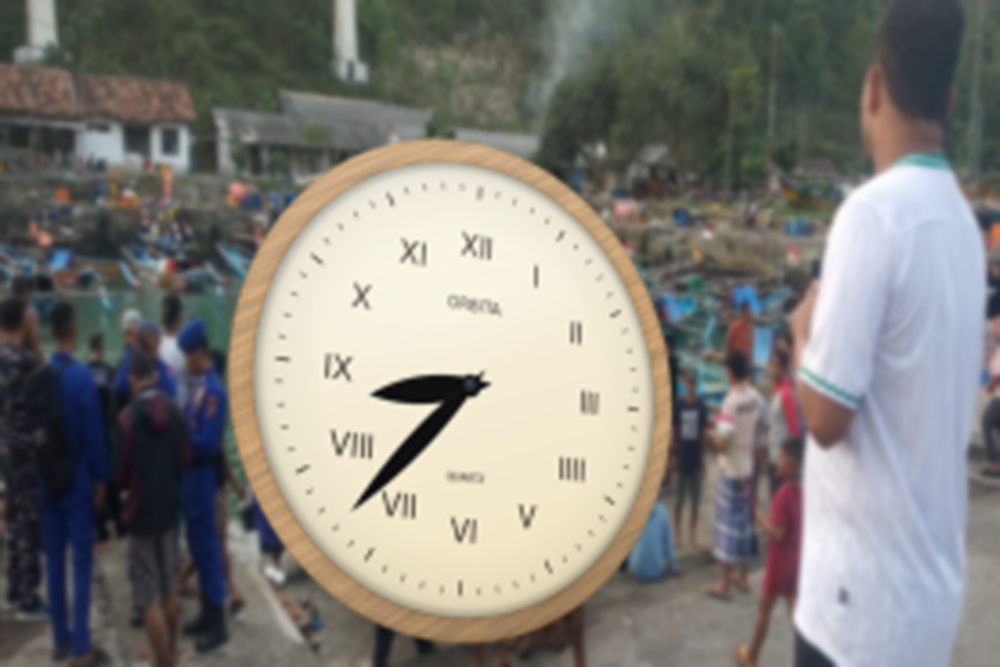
8:37
